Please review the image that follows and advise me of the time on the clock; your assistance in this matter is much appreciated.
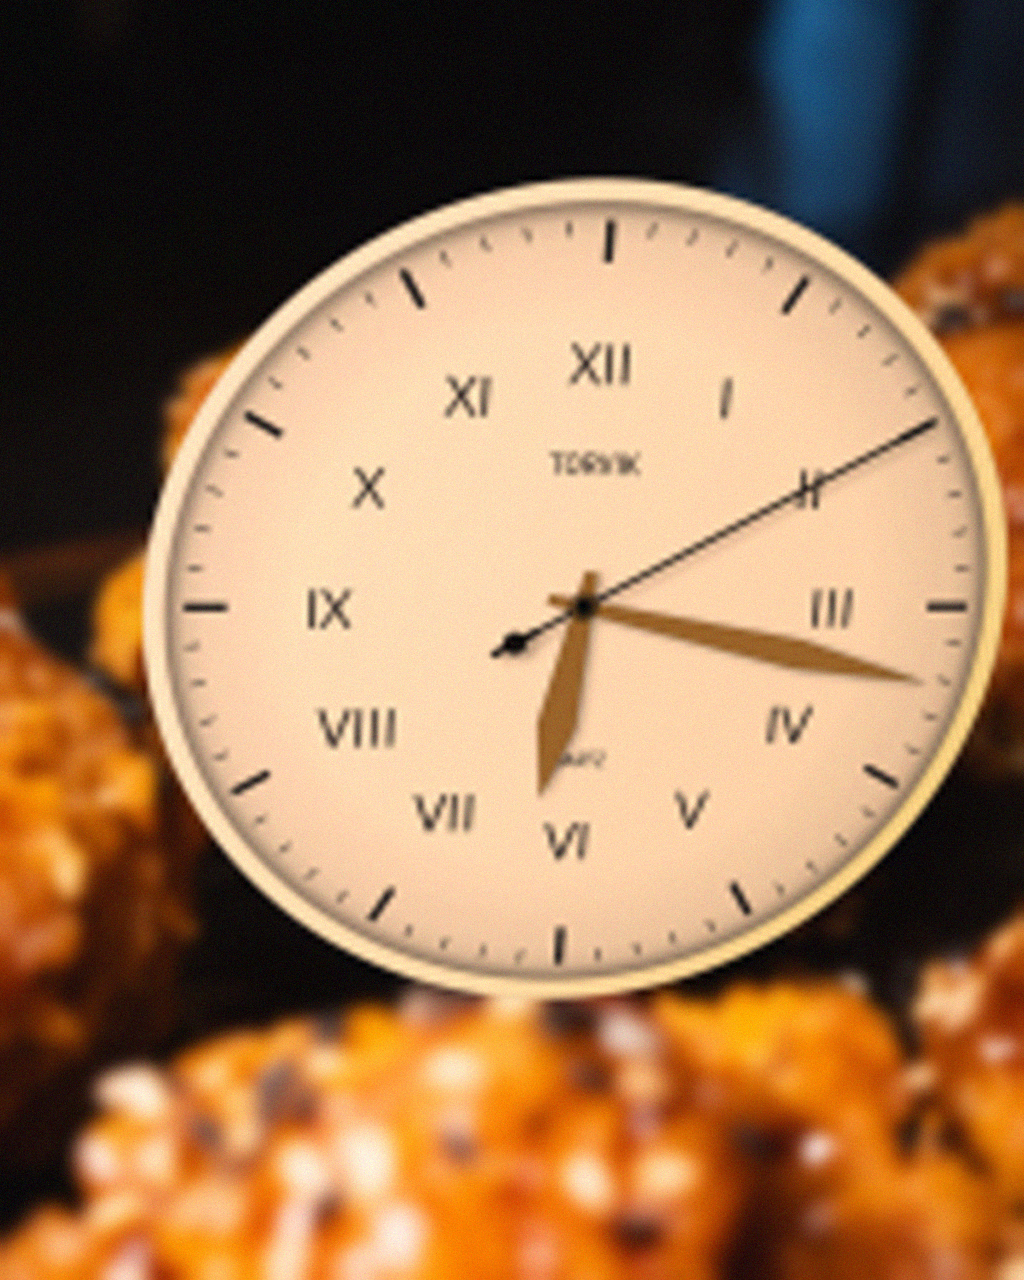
6:17:10
